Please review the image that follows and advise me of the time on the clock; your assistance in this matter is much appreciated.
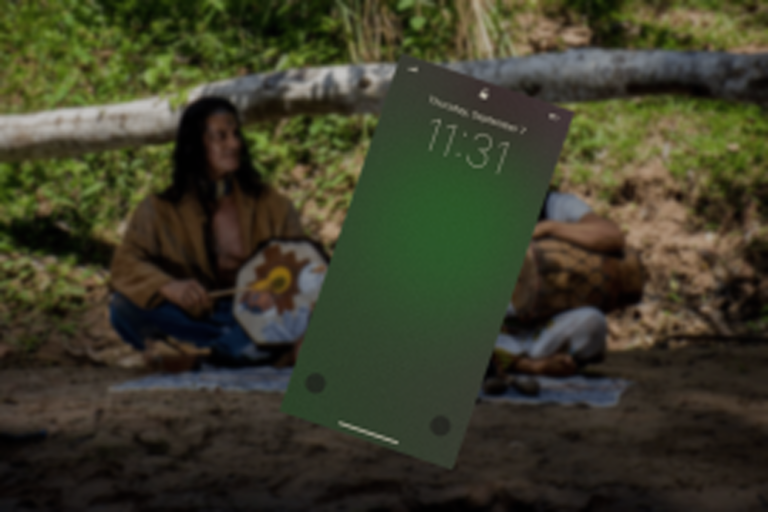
11:31
